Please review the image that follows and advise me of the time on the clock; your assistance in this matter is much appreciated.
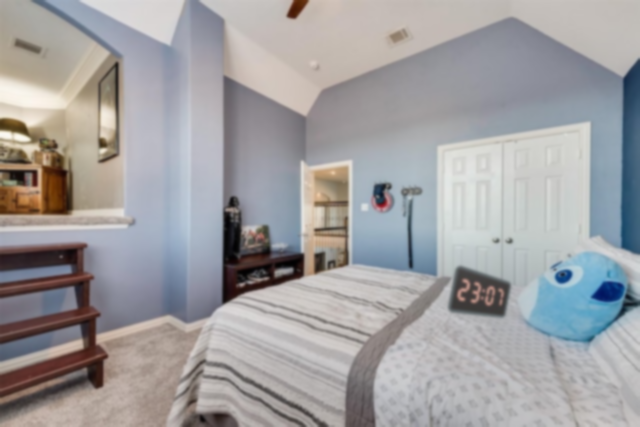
23:07
